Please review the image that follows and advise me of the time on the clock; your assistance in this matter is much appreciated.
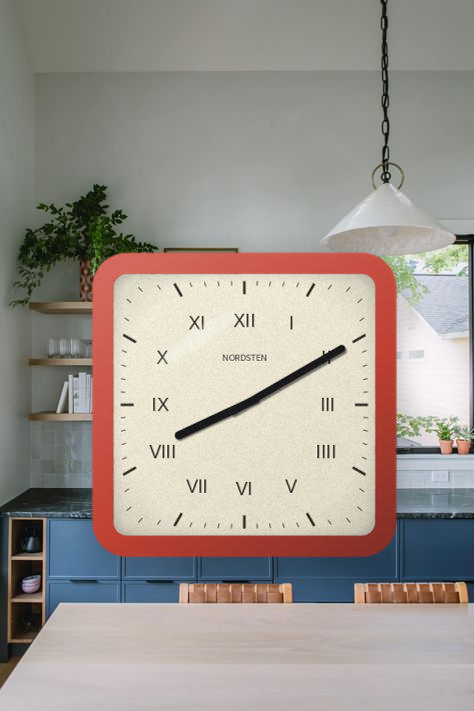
8:10
